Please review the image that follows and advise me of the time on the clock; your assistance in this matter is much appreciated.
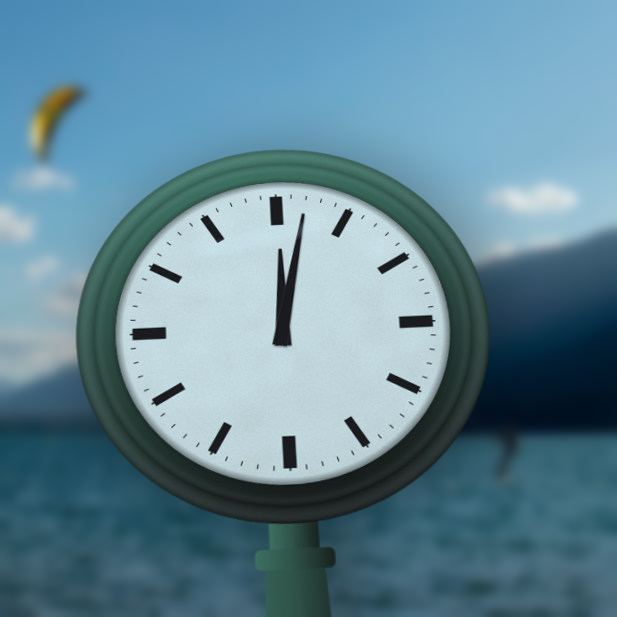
12:02
